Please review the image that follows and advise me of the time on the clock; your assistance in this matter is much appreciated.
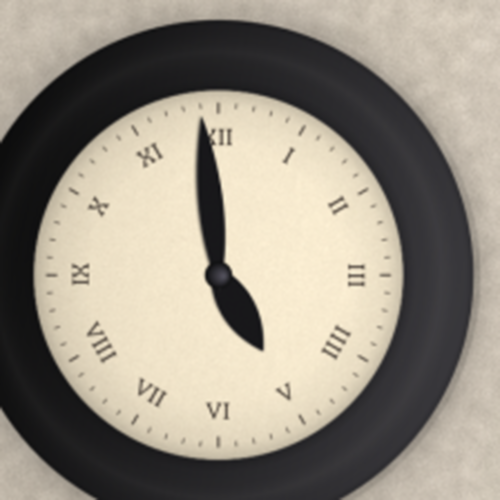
4:59
